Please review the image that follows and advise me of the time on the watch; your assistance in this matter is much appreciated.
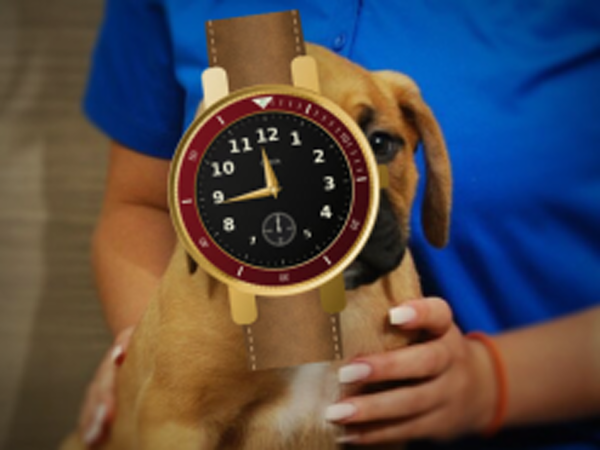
11:44
